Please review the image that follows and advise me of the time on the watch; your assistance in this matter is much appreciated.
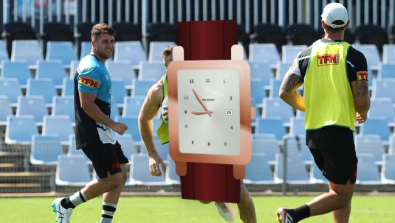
8:54
